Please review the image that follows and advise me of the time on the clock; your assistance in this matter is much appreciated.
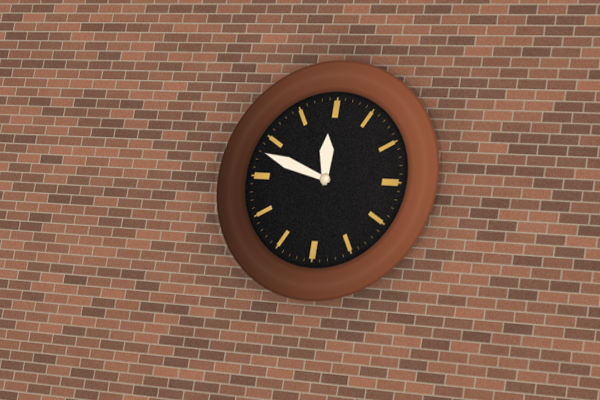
11:48
